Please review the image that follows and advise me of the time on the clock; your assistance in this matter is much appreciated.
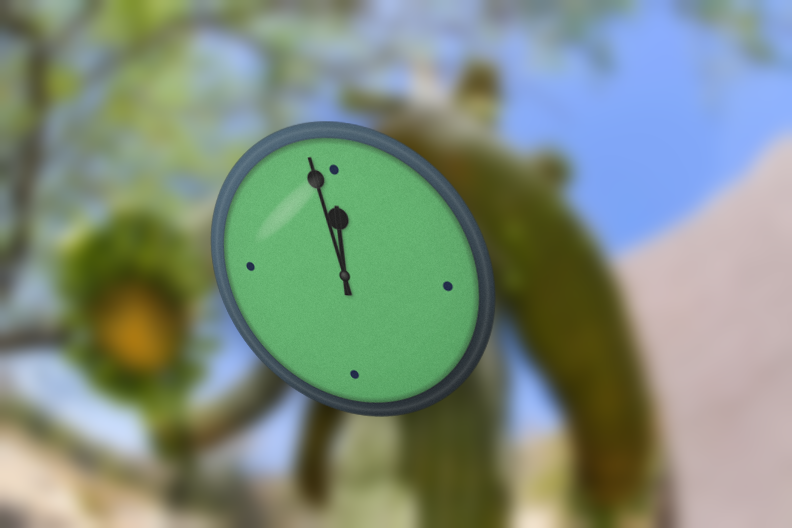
11:58
